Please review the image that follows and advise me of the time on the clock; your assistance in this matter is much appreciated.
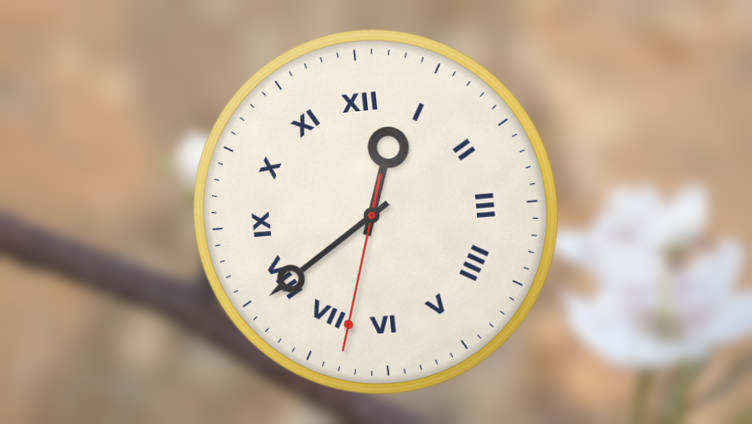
12:39:33
